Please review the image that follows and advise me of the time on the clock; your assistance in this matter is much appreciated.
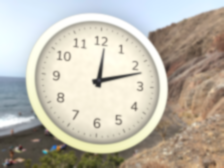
12:12
